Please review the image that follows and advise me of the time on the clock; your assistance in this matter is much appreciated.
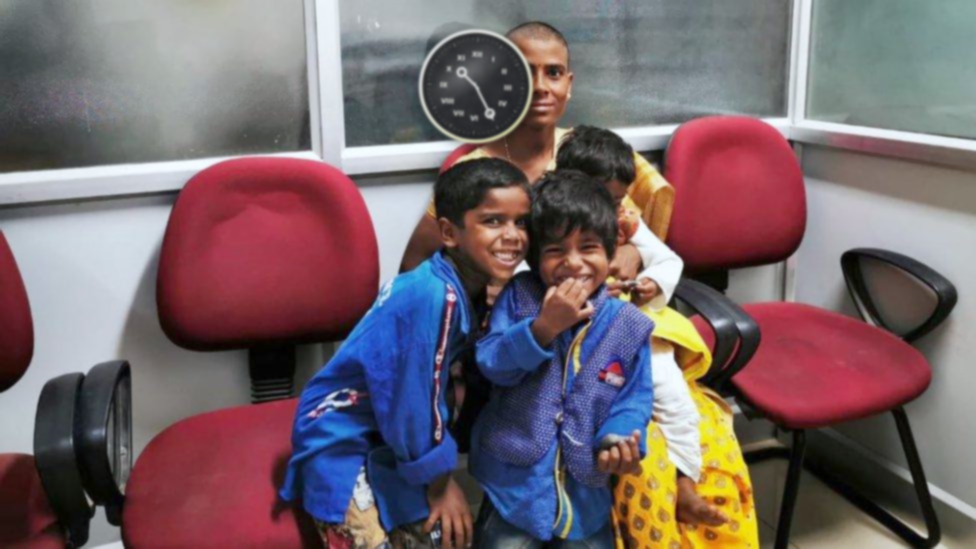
10:25
